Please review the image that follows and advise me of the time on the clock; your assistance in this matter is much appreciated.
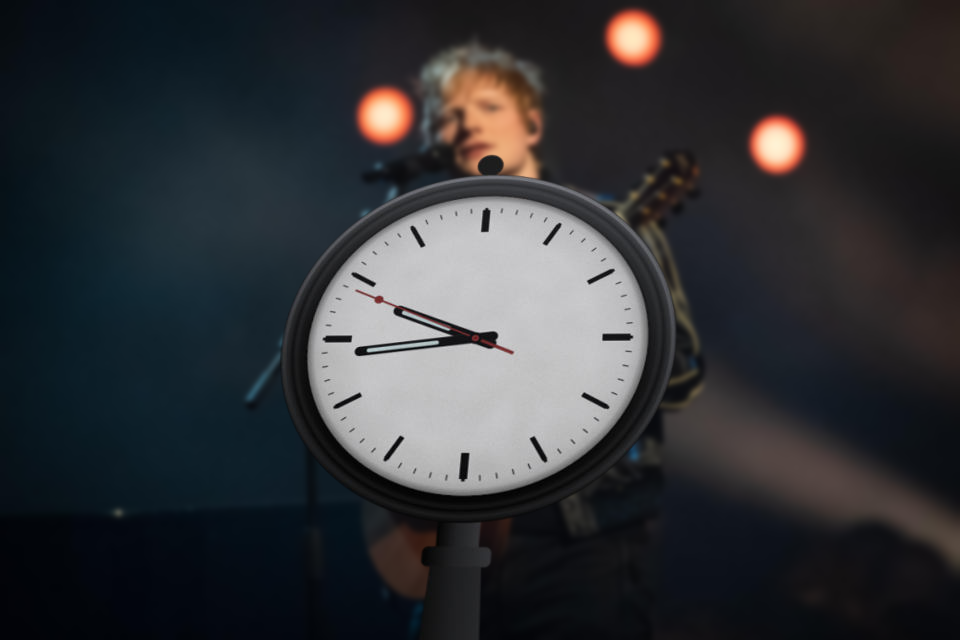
9:43:49
